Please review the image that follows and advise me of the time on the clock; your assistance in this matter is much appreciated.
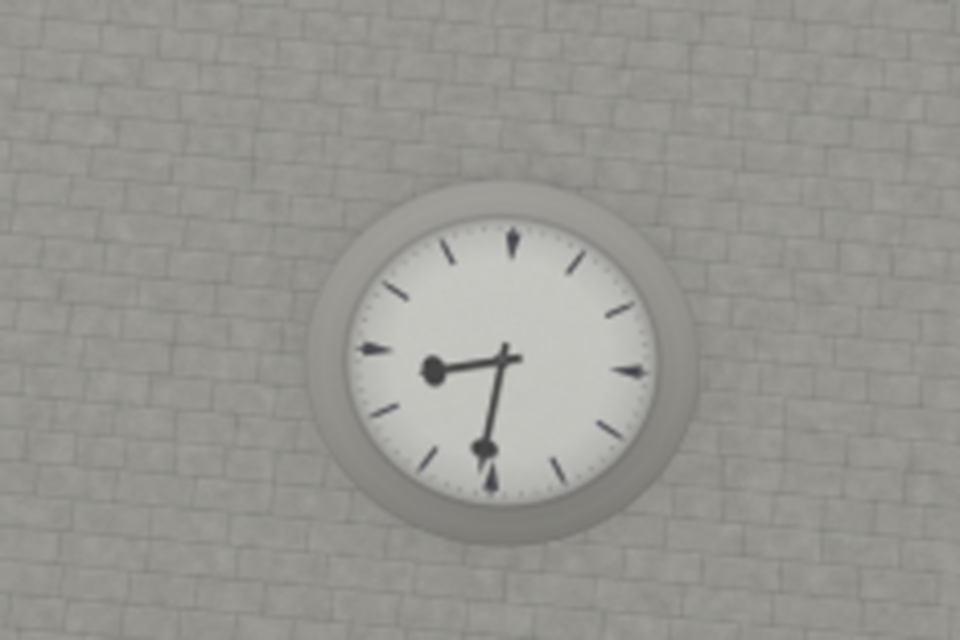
8:31
